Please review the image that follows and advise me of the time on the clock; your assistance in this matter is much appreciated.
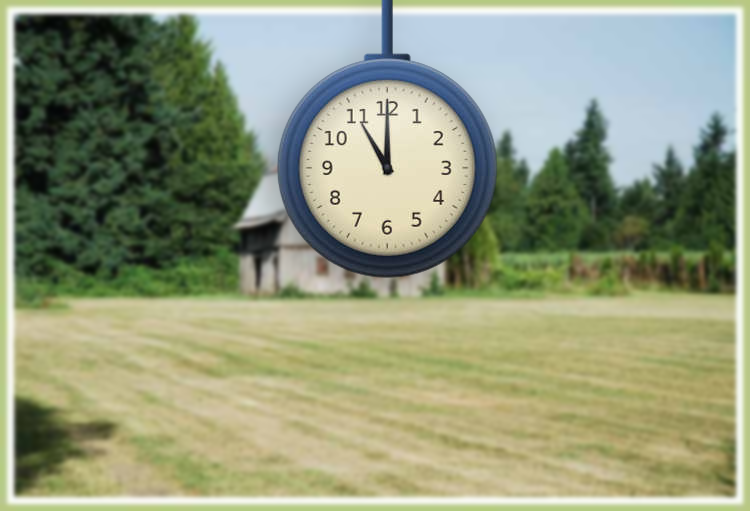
11:00
